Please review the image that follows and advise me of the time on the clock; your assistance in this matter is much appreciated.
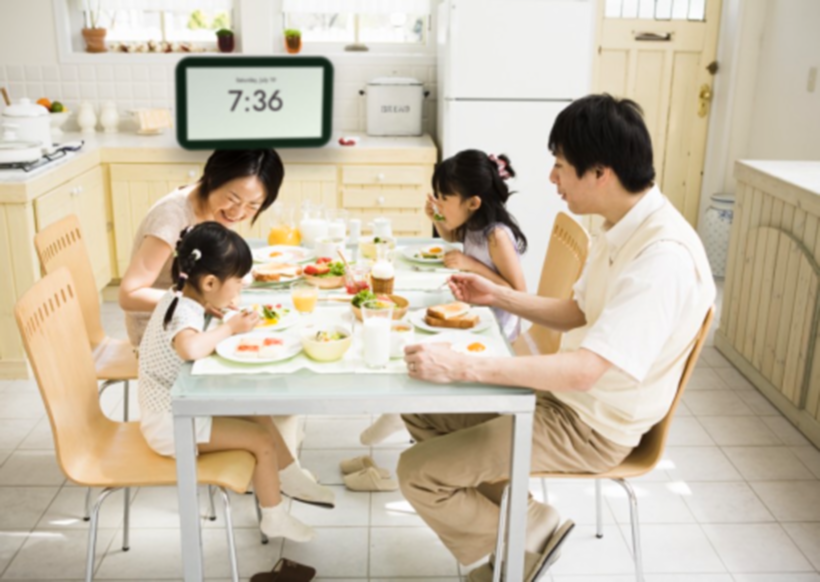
7:36
